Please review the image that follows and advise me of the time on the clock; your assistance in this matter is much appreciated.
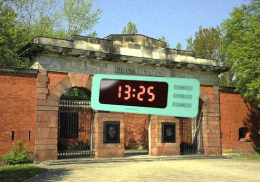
13:25
